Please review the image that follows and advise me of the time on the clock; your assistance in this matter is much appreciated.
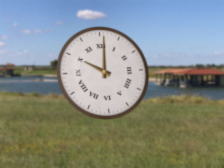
10:01
